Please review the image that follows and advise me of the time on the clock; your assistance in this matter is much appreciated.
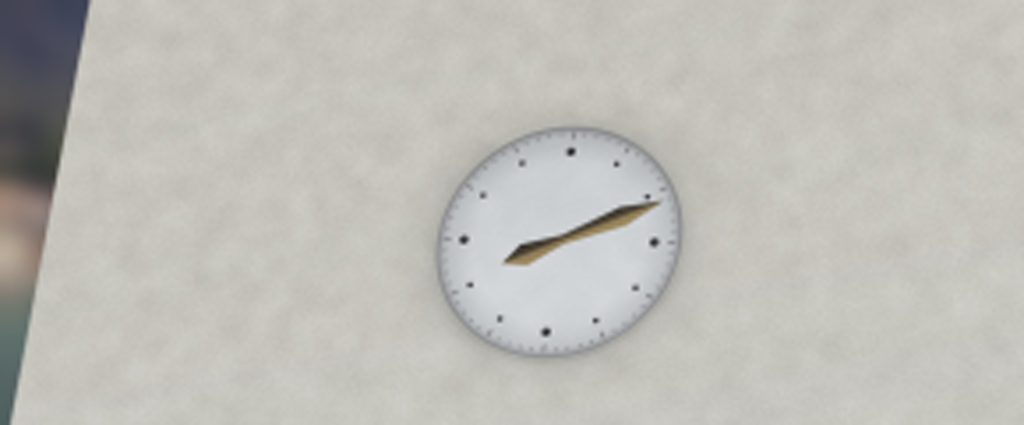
8:11
